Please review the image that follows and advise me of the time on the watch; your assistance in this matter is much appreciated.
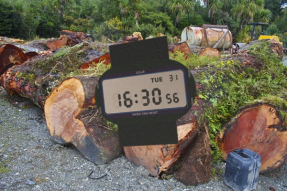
16:30:56
